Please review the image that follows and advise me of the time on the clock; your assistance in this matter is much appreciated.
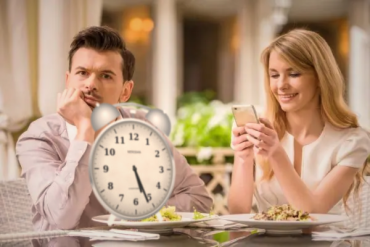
5:26
